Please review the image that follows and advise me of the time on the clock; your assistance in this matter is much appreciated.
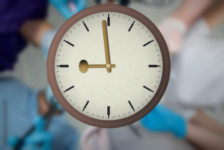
8:59
